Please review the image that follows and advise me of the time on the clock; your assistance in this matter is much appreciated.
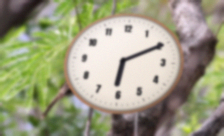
6:10
